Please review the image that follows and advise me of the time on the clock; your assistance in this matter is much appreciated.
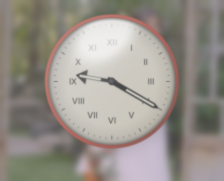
9:20
